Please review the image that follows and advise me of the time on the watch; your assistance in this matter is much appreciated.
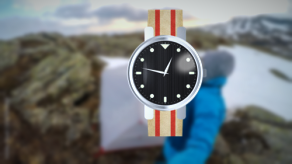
12:47
